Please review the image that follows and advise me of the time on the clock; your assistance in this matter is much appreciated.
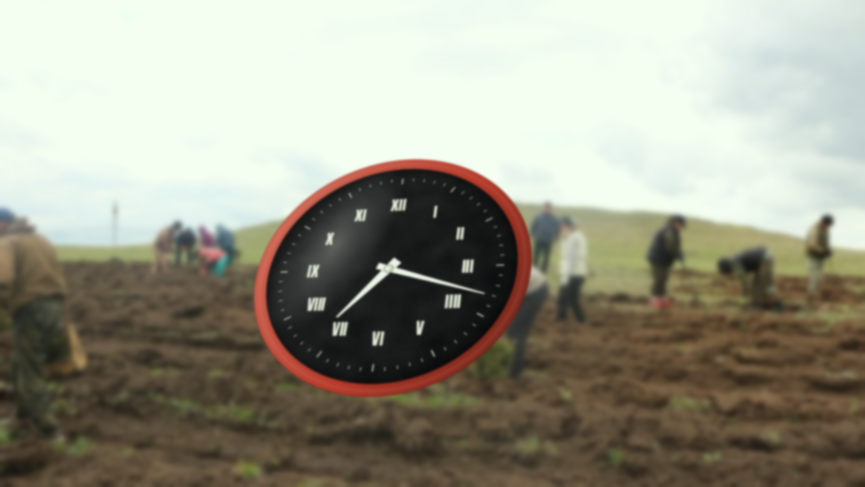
7:18
